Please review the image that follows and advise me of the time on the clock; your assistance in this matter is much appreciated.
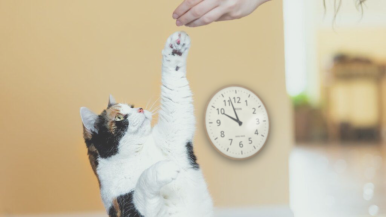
9:57
